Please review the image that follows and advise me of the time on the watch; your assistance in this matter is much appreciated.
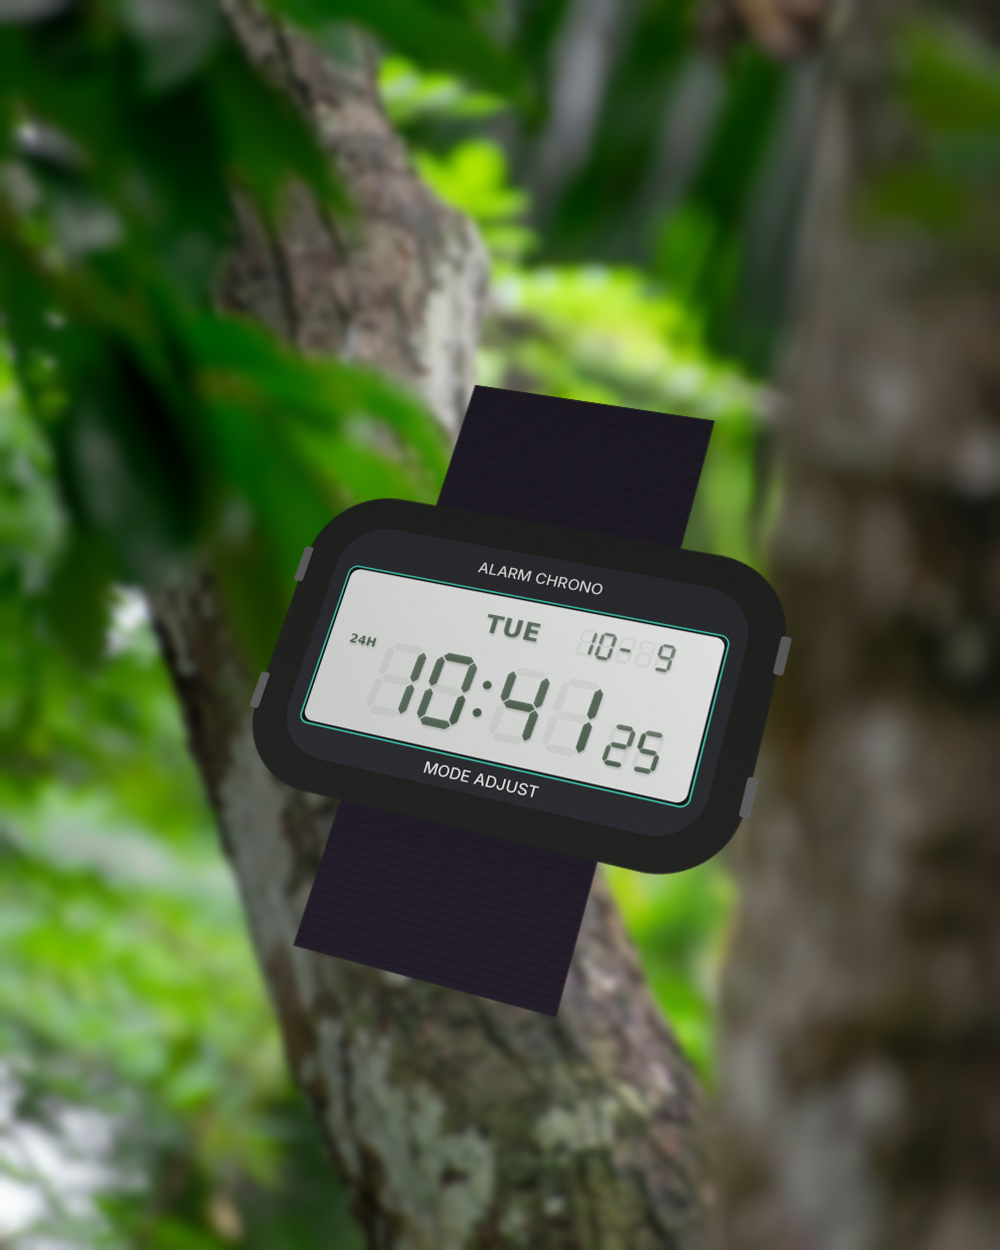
10:41:25
